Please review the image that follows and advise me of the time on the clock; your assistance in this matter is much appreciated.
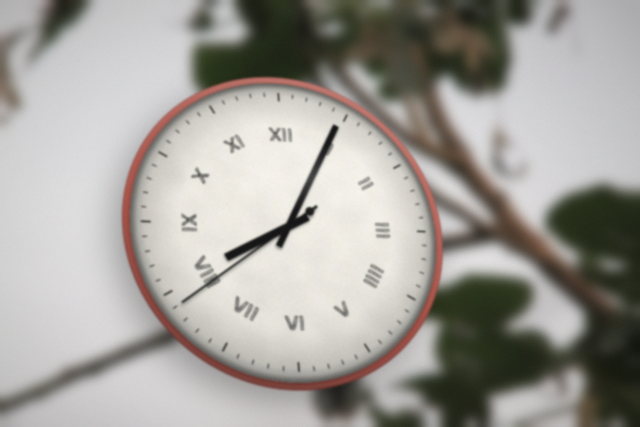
8:04:39
